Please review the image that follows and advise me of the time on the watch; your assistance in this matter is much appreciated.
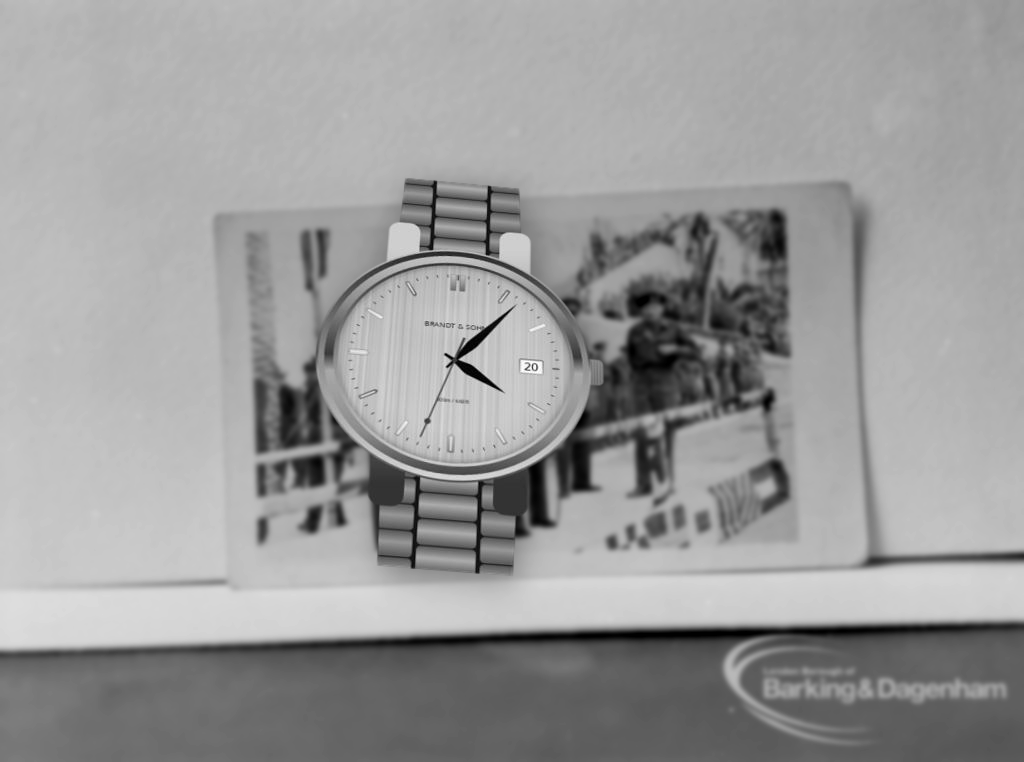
4:06:33
